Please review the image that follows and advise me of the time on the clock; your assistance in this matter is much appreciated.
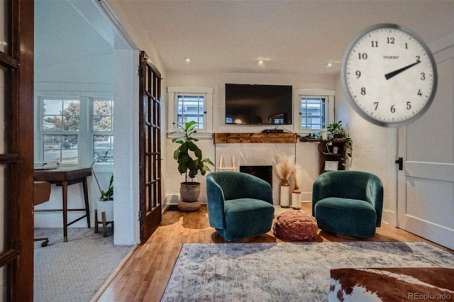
2:11
